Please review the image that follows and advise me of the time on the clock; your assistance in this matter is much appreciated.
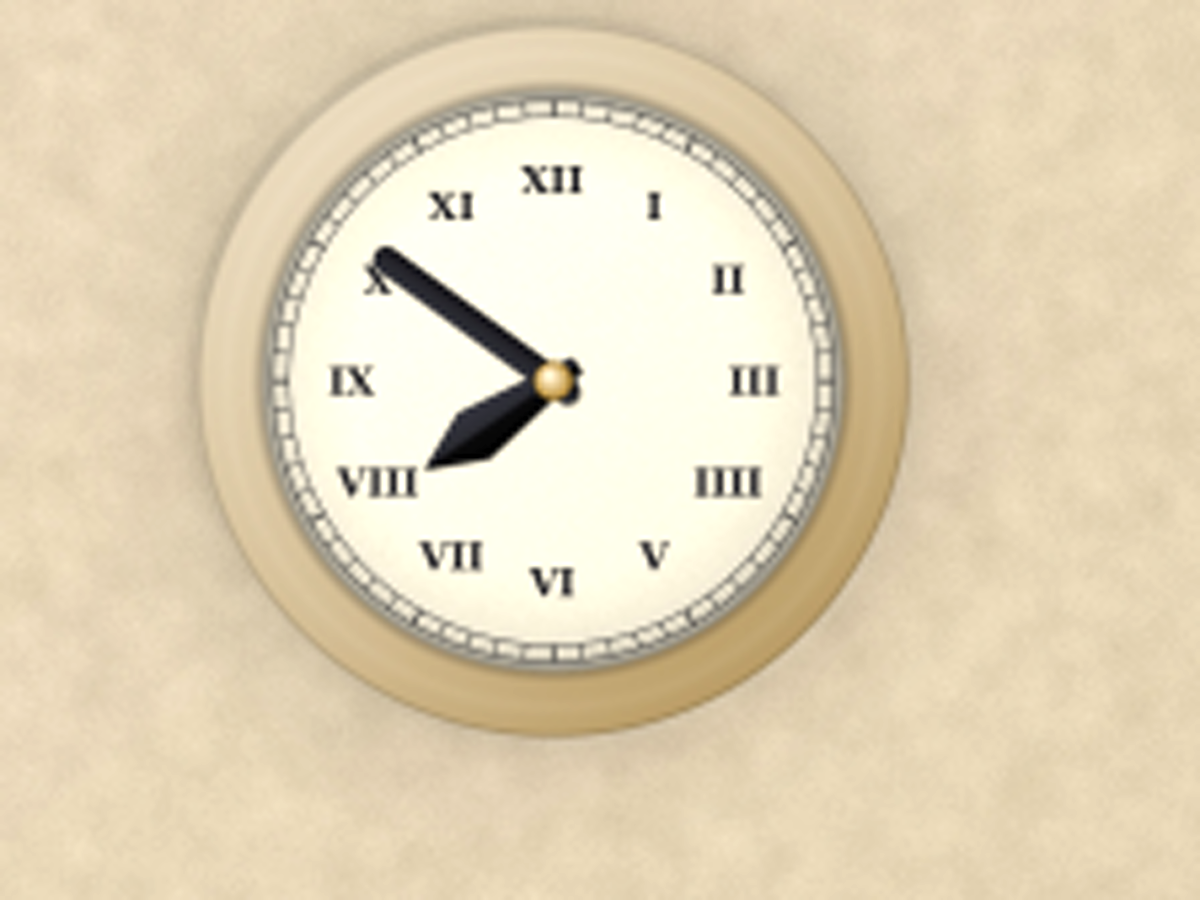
7:51
